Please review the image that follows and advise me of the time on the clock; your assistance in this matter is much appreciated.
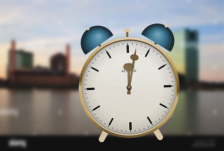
12:02
